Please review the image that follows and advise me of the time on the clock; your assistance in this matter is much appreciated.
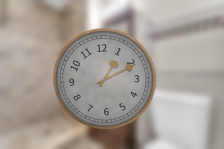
1:11
